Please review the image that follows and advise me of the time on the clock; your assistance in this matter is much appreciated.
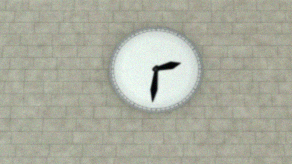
2:31
